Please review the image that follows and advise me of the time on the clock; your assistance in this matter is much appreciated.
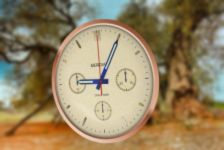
9:05
